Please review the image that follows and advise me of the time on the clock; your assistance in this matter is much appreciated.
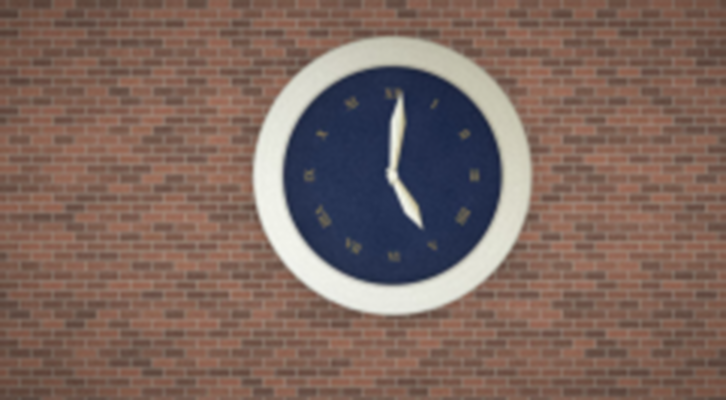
5:01
